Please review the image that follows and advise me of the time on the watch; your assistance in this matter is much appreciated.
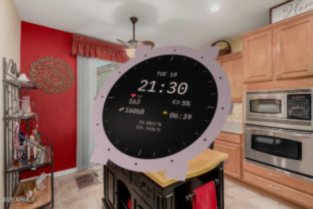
21:30
